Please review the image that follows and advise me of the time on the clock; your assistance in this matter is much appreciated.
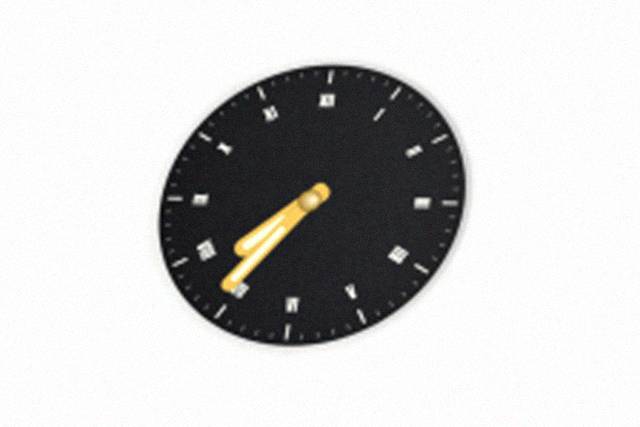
7:36
